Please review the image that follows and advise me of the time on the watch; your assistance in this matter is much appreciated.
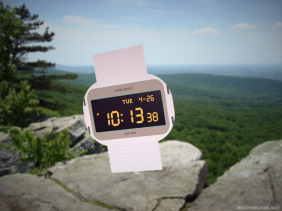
10:13:38
